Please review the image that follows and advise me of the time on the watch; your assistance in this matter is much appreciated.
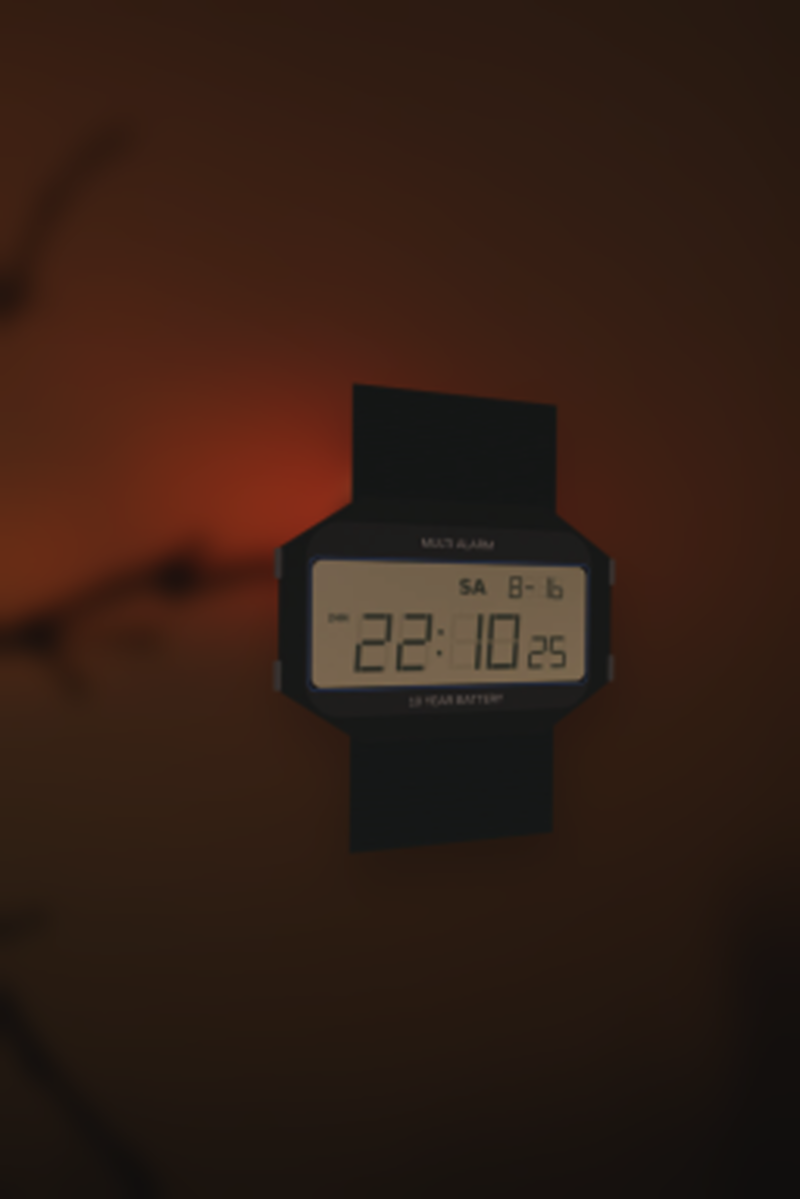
22:10:25
